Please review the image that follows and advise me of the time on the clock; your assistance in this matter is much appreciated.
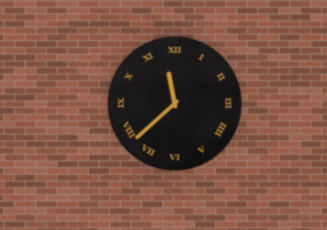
11:38
